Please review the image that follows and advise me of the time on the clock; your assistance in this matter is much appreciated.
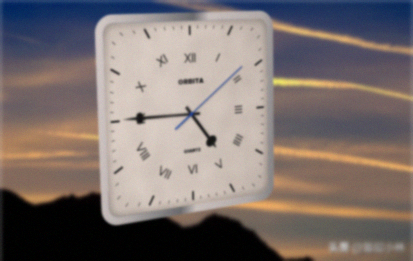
4:45:09
